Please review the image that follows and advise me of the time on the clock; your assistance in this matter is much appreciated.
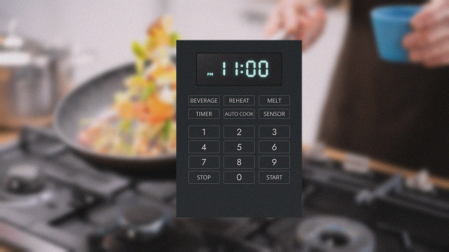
11:00
